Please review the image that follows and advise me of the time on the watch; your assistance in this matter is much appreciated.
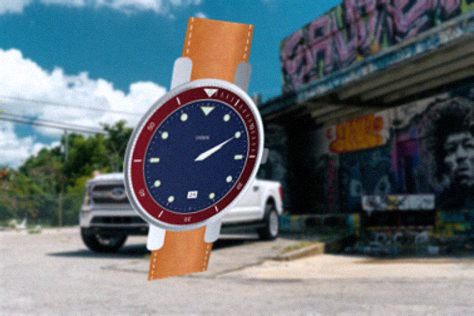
2:10
